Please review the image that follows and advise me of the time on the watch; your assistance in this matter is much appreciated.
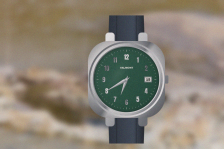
6:40
